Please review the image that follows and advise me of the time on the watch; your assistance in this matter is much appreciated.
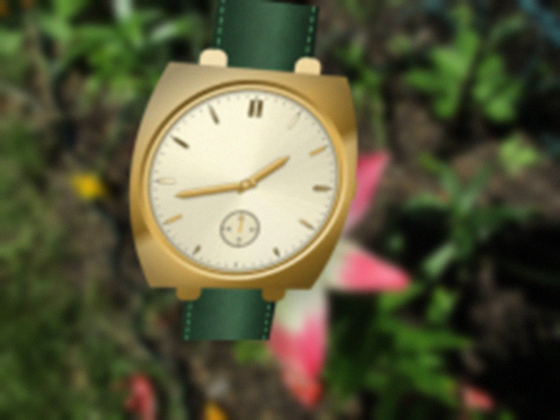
1:43
